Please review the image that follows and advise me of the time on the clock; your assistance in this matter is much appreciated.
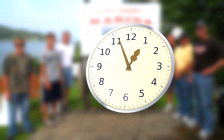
12:56
